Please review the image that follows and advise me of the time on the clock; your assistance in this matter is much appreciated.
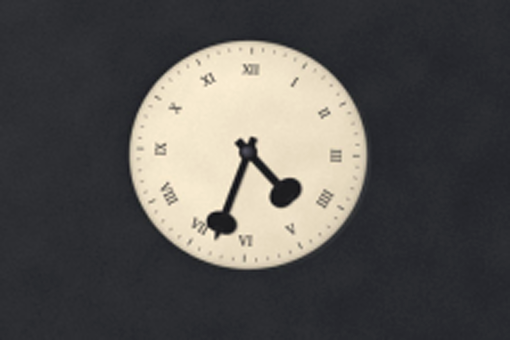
4:33
